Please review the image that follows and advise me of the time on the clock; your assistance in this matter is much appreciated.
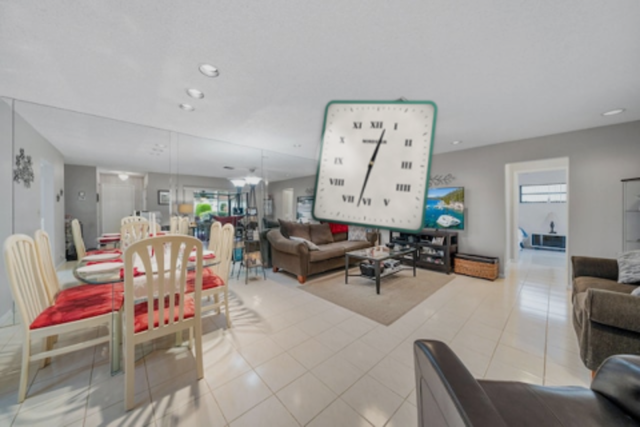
12:32
